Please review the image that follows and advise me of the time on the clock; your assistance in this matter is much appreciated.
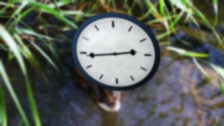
2:44
